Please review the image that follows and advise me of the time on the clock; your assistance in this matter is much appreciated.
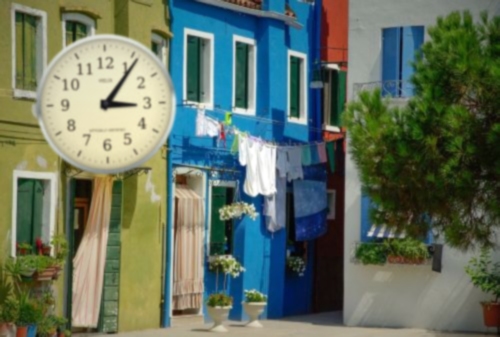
3:06
